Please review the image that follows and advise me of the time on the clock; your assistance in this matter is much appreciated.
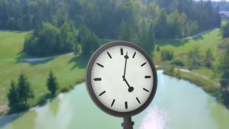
5:02
